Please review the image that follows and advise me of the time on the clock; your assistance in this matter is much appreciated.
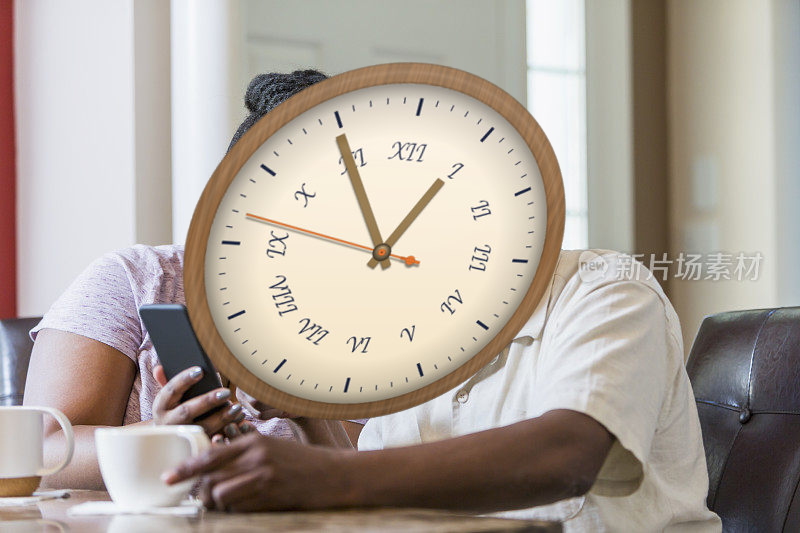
12:54:47
